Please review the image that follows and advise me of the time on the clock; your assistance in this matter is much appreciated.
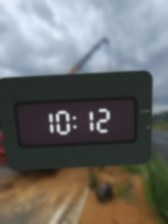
10:12
